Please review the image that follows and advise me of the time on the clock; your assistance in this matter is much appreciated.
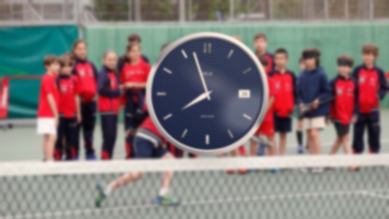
7:57
